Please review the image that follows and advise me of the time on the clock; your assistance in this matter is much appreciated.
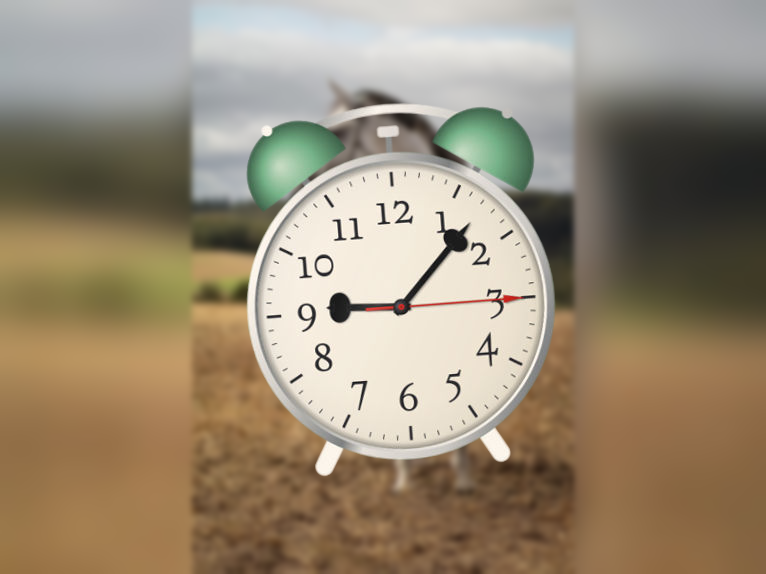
9:07:15
